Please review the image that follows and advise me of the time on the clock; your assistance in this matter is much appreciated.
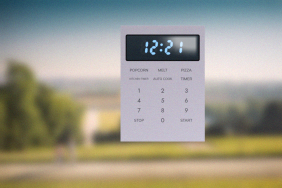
12:21
